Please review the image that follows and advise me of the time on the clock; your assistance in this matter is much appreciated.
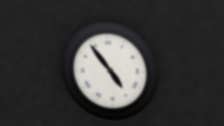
4:54
